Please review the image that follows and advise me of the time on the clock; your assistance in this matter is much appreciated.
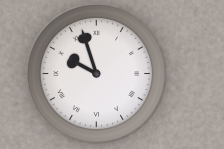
9:57
